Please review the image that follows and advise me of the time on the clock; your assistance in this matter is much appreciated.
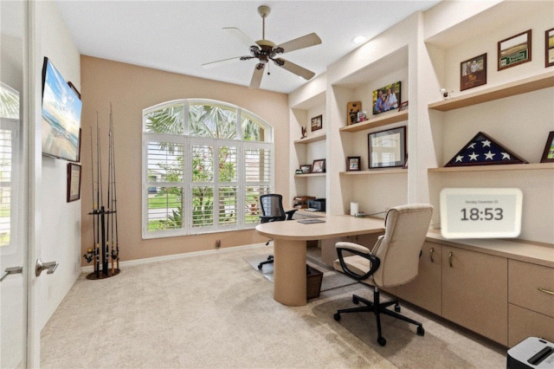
18:53
